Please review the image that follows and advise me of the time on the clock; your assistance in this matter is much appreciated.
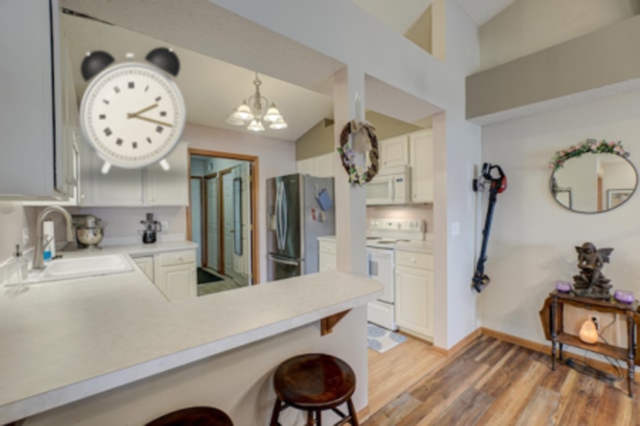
2:18
